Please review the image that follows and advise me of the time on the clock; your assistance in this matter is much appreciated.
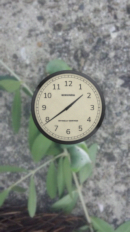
1:39
